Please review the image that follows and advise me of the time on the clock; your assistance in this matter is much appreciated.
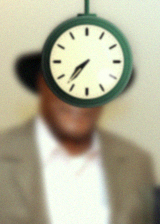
7:37
